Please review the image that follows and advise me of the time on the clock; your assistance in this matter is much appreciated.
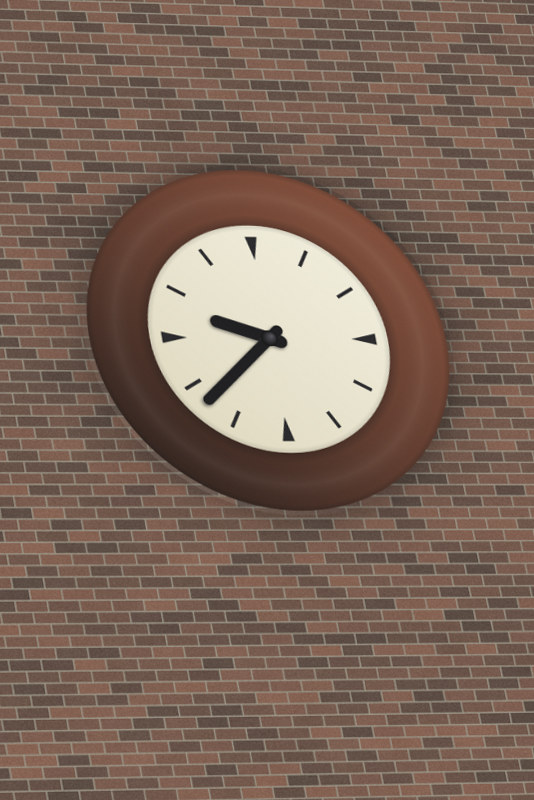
9:38
